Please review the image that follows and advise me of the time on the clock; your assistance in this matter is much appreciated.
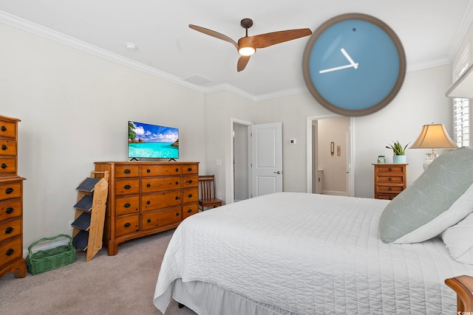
10:43
